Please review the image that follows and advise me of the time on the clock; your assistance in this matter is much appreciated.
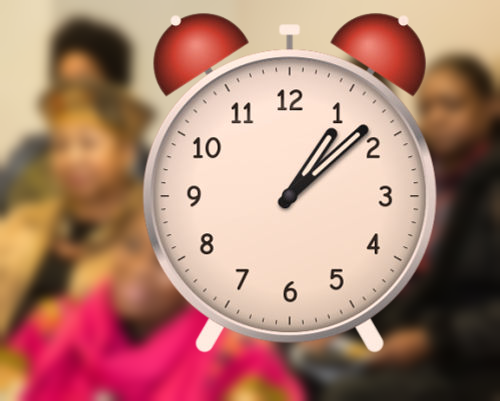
1:08
